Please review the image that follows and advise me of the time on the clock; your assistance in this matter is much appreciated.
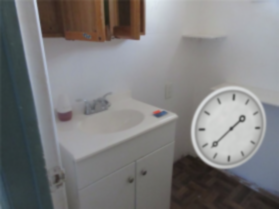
1:38
